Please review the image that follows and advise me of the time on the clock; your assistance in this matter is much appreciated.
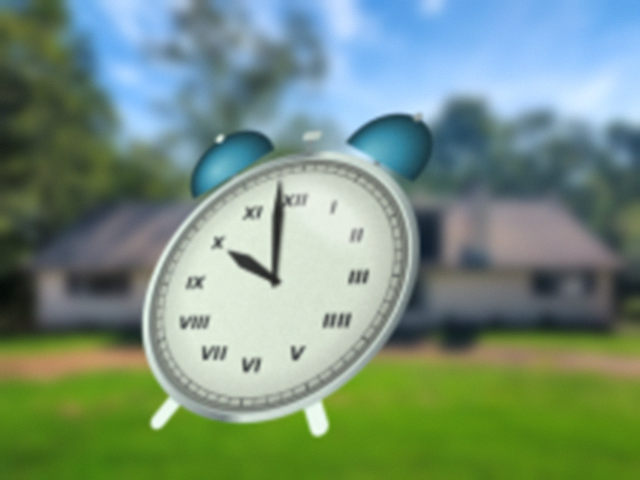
9:58
